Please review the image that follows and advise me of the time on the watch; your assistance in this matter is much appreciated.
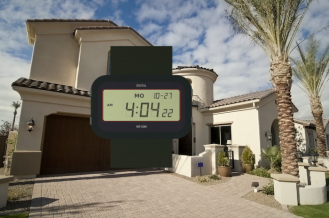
4:04:22
